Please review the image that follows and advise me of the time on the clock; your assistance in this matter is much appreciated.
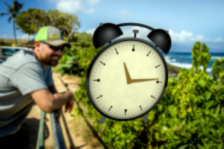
11:14
